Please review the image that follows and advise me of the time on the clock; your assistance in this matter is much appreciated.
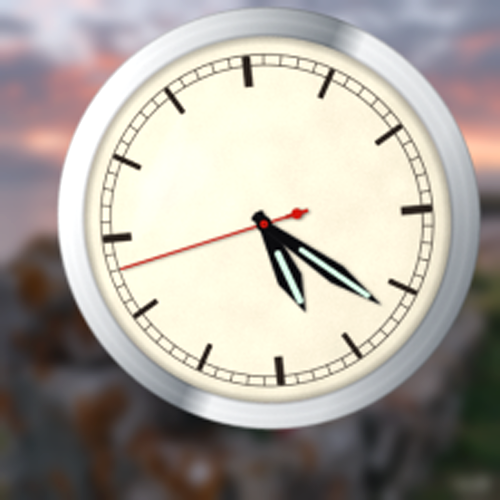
5:21:43
